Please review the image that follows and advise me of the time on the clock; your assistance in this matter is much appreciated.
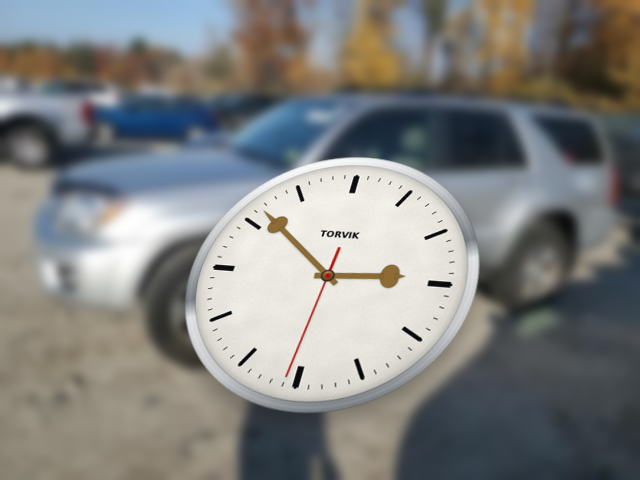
2:51:31
